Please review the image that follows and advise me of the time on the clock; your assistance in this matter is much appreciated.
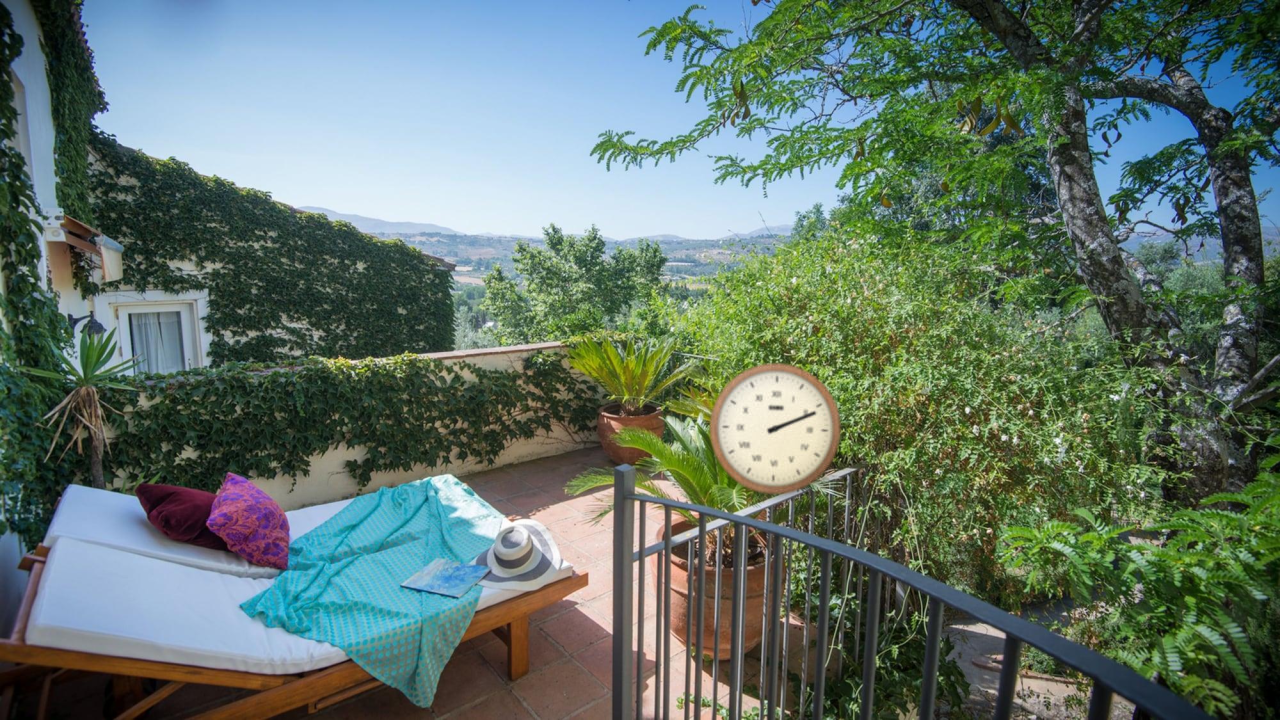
2:11
